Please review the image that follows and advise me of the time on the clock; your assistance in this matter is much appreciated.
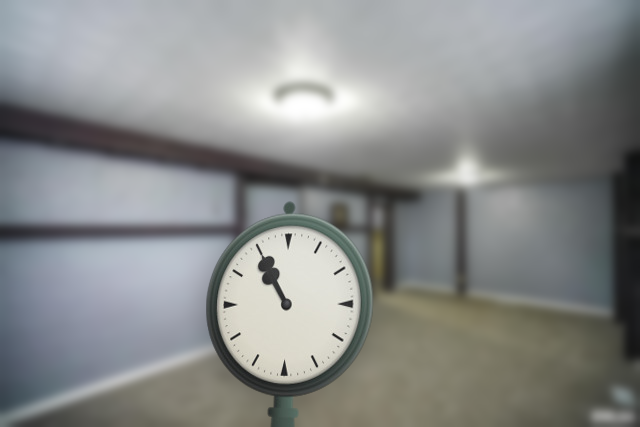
10:55
